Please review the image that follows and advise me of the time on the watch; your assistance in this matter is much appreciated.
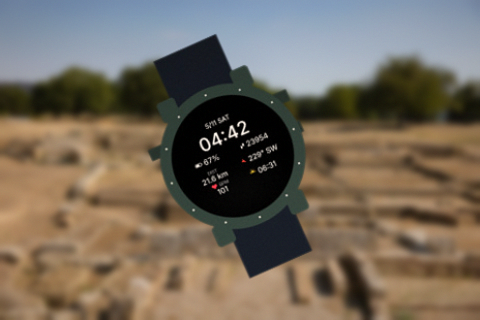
4:42
